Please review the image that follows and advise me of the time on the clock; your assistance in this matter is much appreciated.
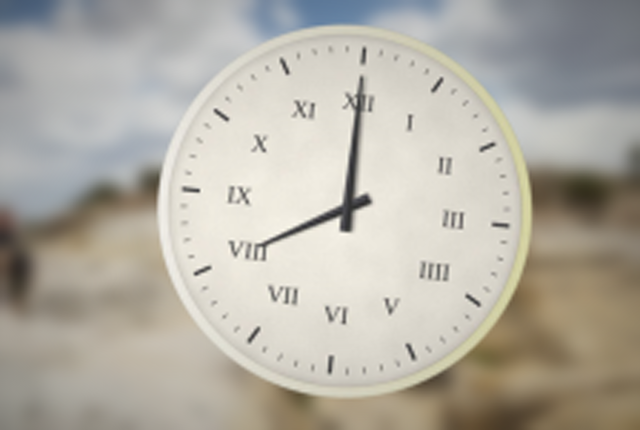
8:00
